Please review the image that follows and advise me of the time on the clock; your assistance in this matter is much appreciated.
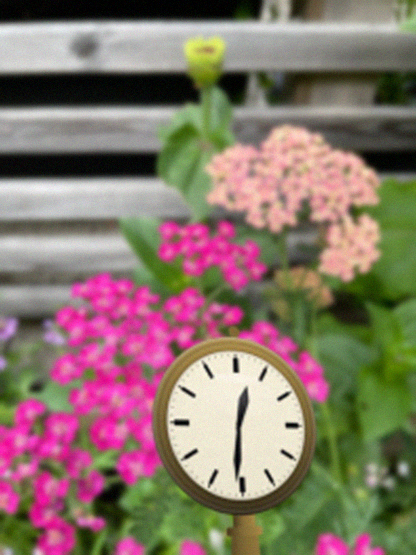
12:31
